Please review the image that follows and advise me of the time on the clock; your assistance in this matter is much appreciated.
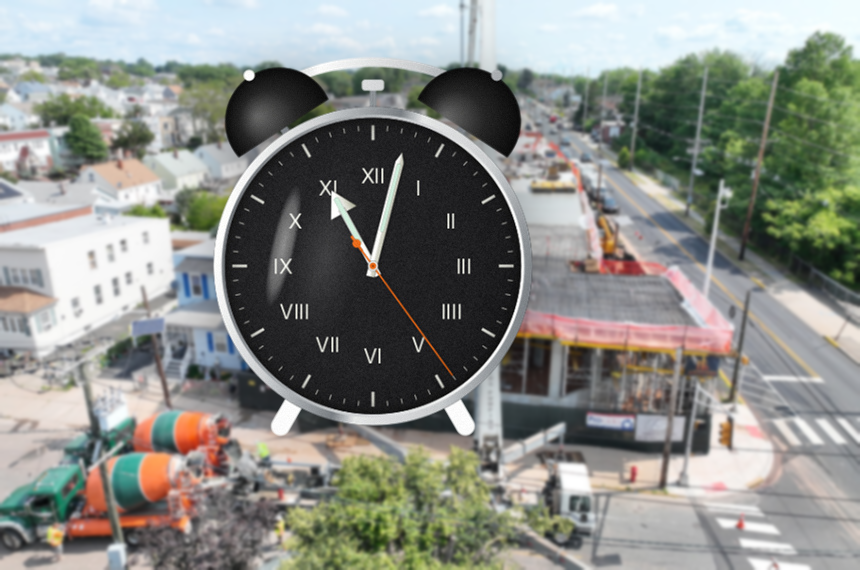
11:02:24
